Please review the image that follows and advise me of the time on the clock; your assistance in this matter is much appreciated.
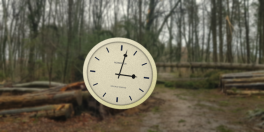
3:02
